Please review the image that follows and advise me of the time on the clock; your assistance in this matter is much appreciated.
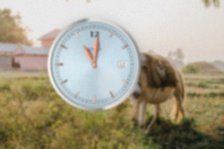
11:01
